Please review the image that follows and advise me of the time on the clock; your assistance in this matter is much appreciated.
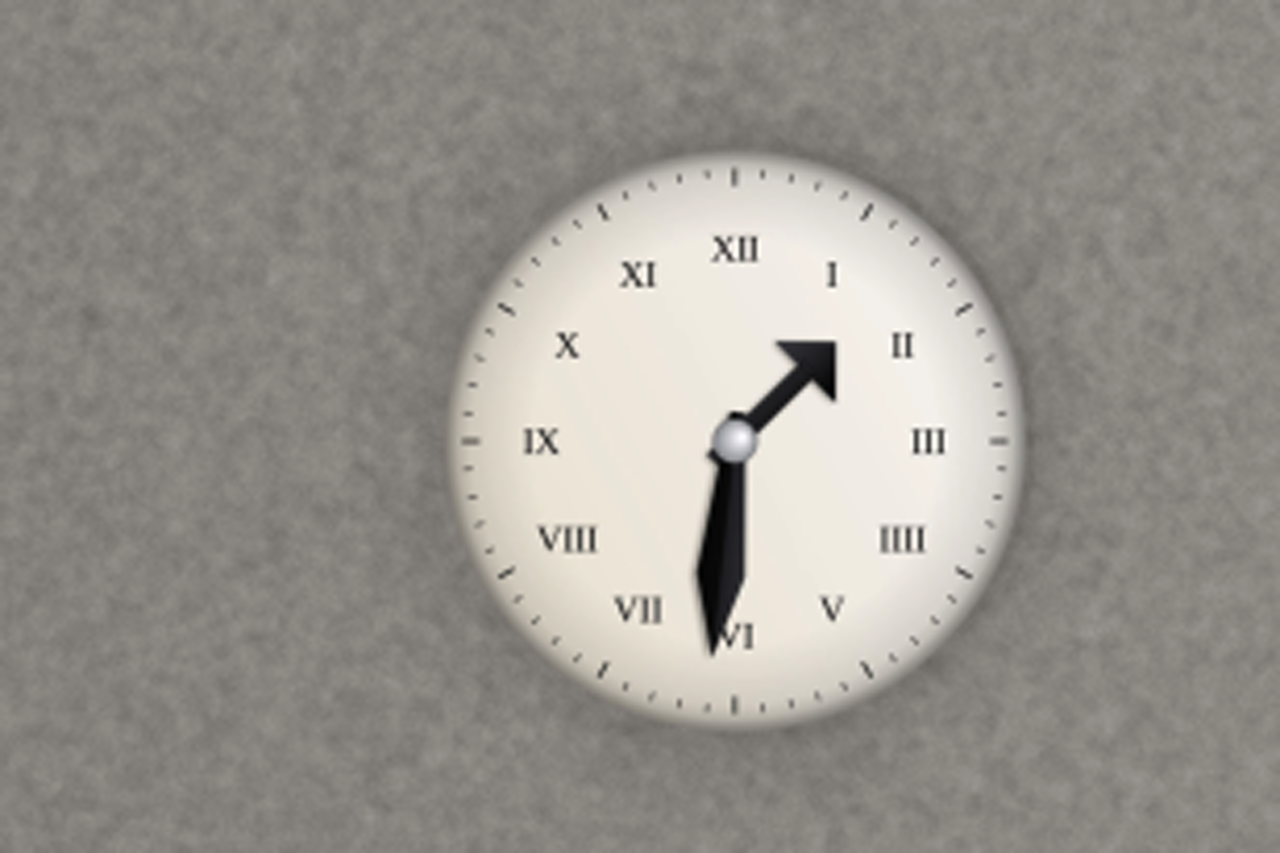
1:31
